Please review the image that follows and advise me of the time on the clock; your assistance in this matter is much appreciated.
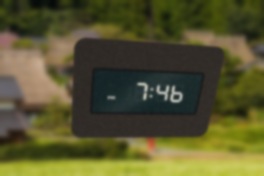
7:46
